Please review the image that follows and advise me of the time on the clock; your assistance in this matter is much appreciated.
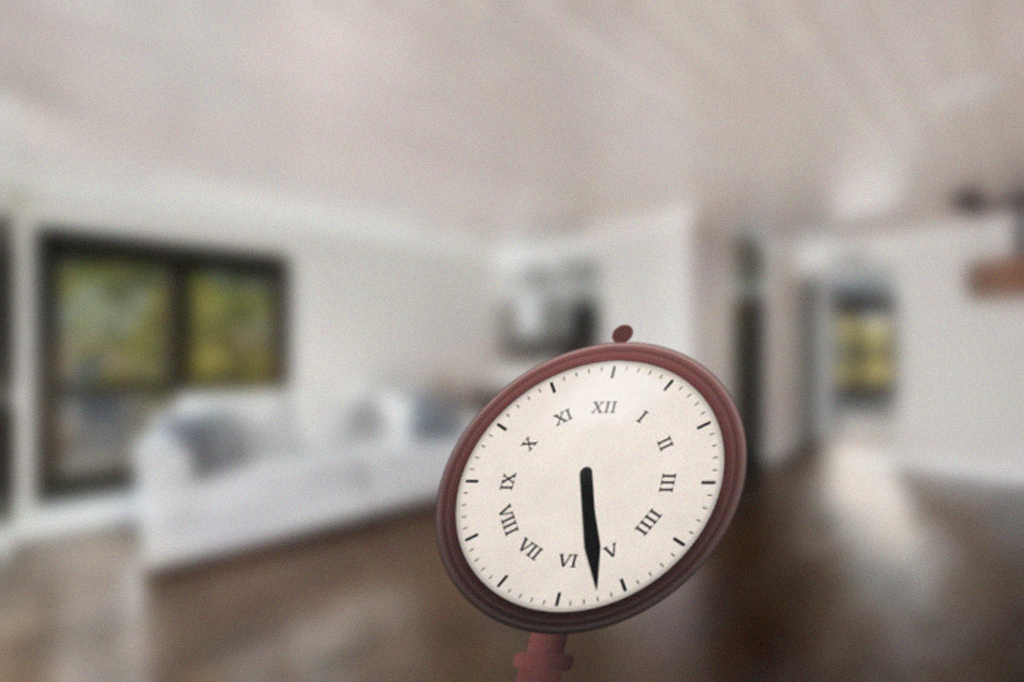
5:27
